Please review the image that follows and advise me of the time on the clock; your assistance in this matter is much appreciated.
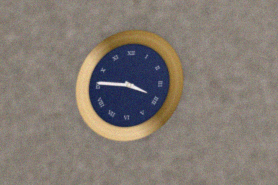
3:46
